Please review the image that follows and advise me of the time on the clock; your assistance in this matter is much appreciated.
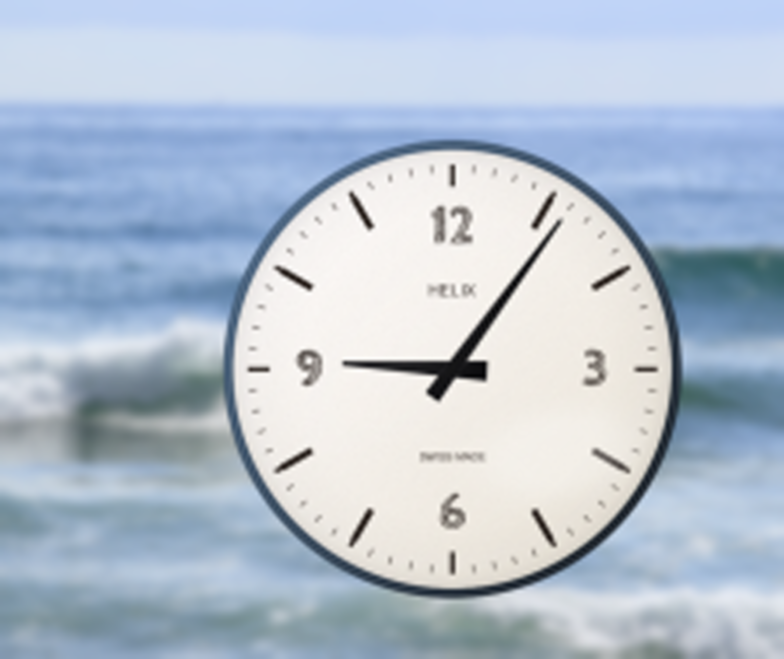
9:06
